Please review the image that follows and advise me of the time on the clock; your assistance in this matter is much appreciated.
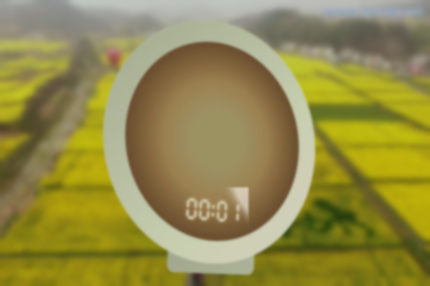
0:01
